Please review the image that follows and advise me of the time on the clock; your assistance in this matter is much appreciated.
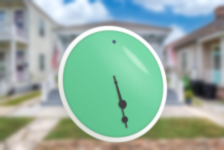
5:28
